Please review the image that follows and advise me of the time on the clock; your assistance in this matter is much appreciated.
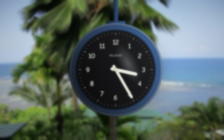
3:25
